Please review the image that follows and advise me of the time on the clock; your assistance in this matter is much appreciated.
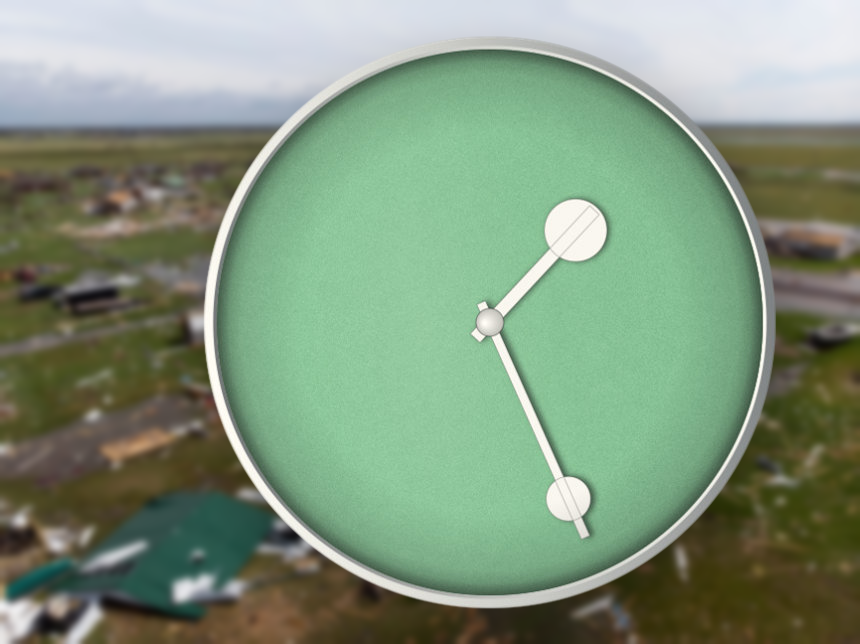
1:26
